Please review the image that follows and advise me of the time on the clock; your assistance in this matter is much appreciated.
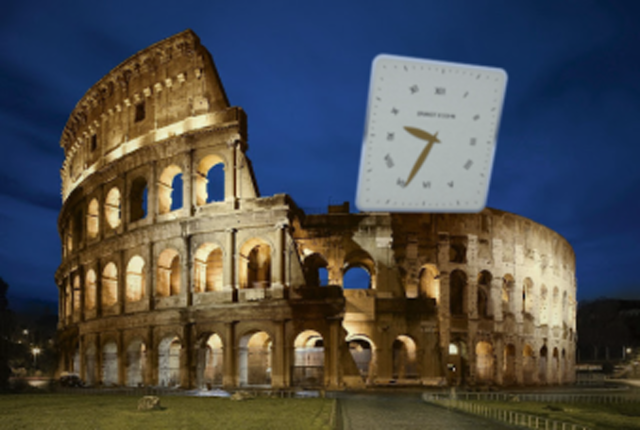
9:34
